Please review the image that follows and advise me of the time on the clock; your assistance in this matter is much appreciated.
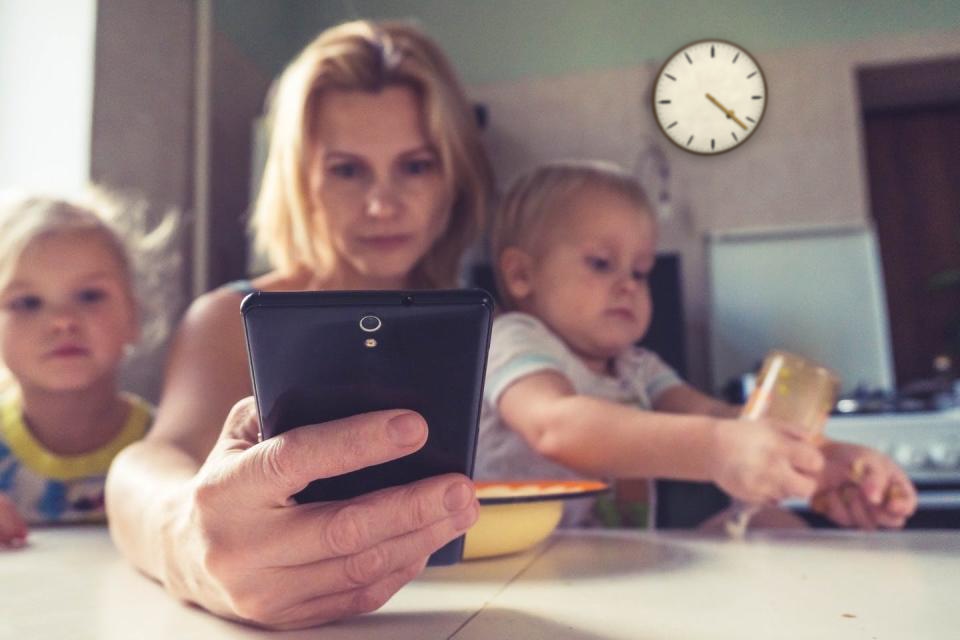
4:22
